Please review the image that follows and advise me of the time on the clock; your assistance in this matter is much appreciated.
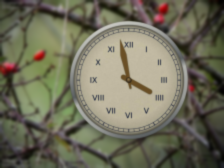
3:58
